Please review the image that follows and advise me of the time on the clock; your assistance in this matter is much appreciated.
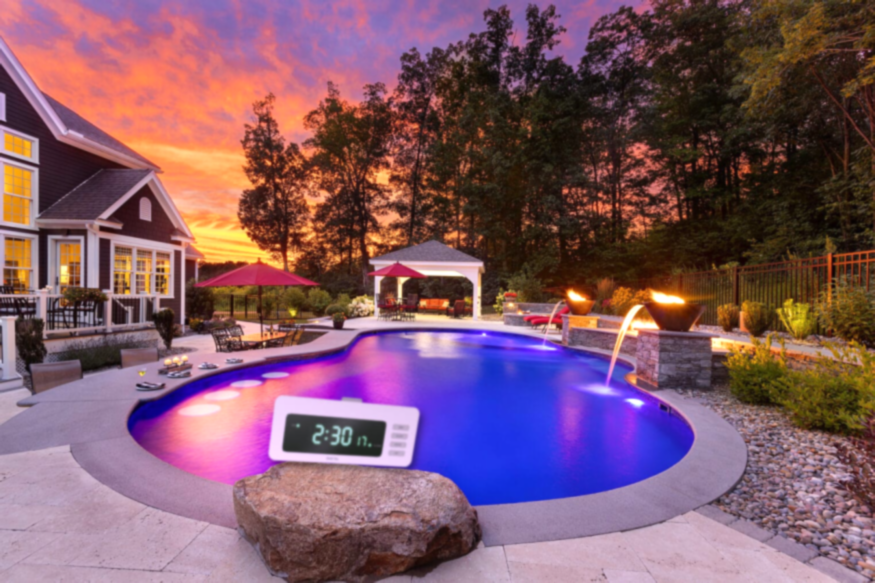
2:30
